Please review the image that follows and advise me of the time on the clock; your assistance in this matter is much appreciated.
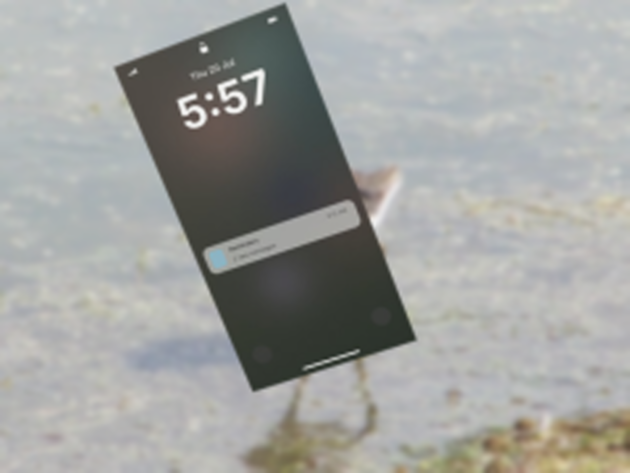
5:57
